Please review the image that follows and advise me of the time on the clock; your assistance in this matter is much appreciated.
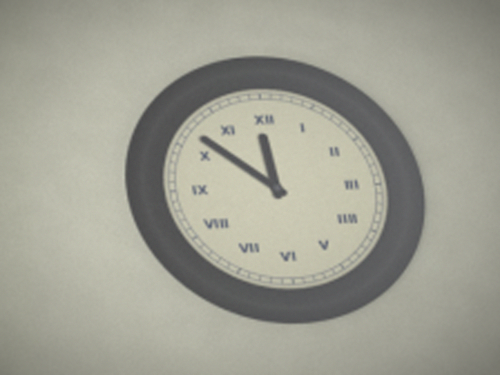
11:52
